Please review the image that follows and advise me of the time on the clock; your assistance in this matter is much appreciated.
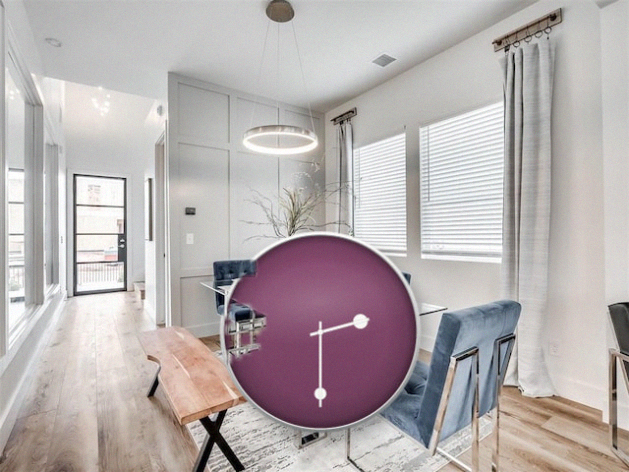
2:30
